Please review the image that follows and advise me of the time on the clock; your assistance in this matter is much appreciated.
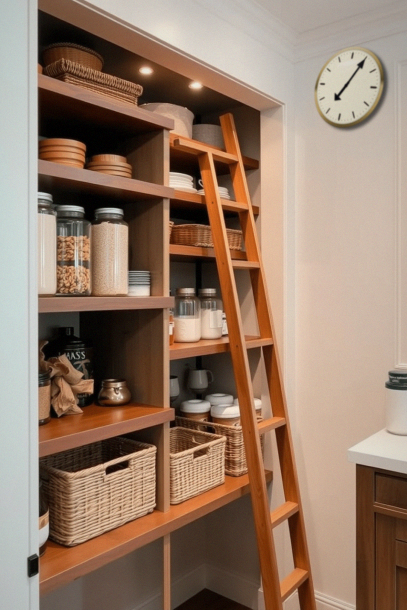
7:05
